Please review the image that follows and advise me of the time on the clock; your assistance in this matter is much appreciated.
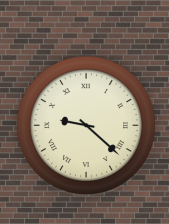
9:22
